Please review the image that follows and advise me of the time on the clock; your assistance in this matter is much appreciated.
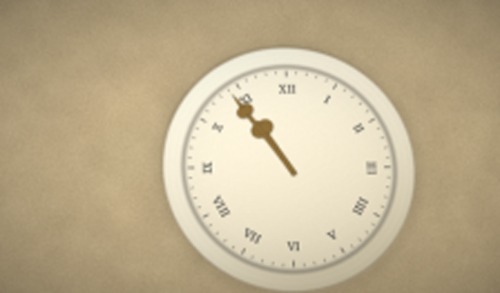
10:54
